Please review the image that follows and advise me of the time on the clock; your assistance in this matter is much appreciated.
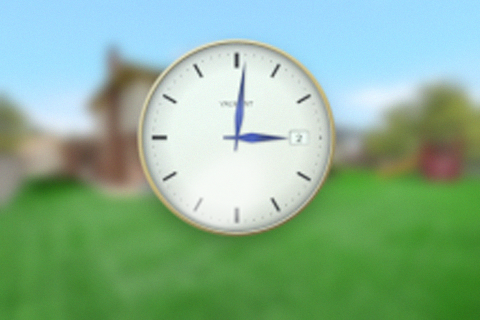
3:01
